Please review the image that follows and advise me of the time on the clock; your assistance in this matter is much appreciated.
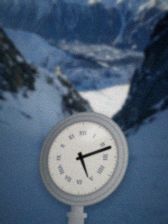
5:12
